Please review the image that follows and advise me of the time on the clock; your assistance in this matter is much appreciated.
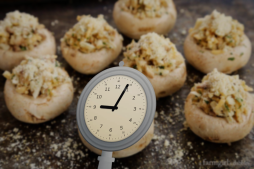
9:04
